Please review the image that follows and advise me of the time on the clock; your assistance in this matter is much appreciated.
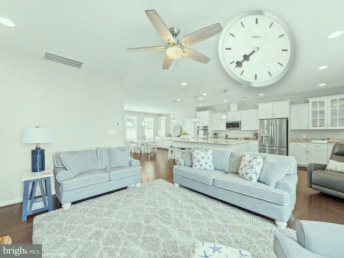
7:38
